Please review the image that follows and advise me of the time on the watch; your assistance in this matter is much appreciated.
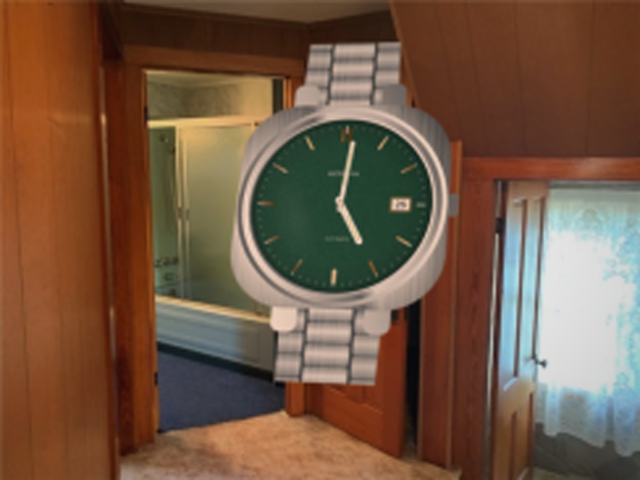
5:01
